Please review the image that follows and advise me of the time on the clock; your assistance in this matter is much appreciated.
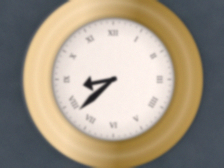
8:38
